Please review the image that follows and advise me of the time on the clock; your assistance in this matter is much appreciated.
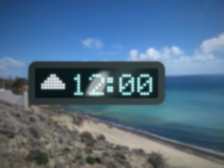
12:00
